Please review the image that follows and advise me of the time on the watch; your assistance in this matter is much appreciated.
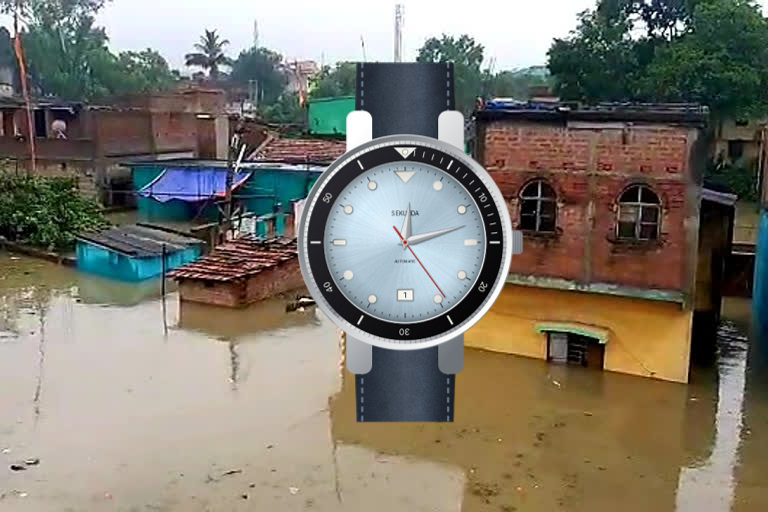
12:12:24
